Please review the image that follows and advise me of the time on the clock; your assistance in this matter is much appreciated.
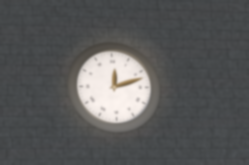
12:12
